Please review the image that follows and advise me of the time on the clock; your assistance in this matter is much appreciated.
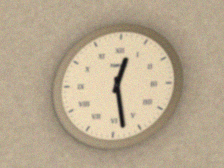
12:28
